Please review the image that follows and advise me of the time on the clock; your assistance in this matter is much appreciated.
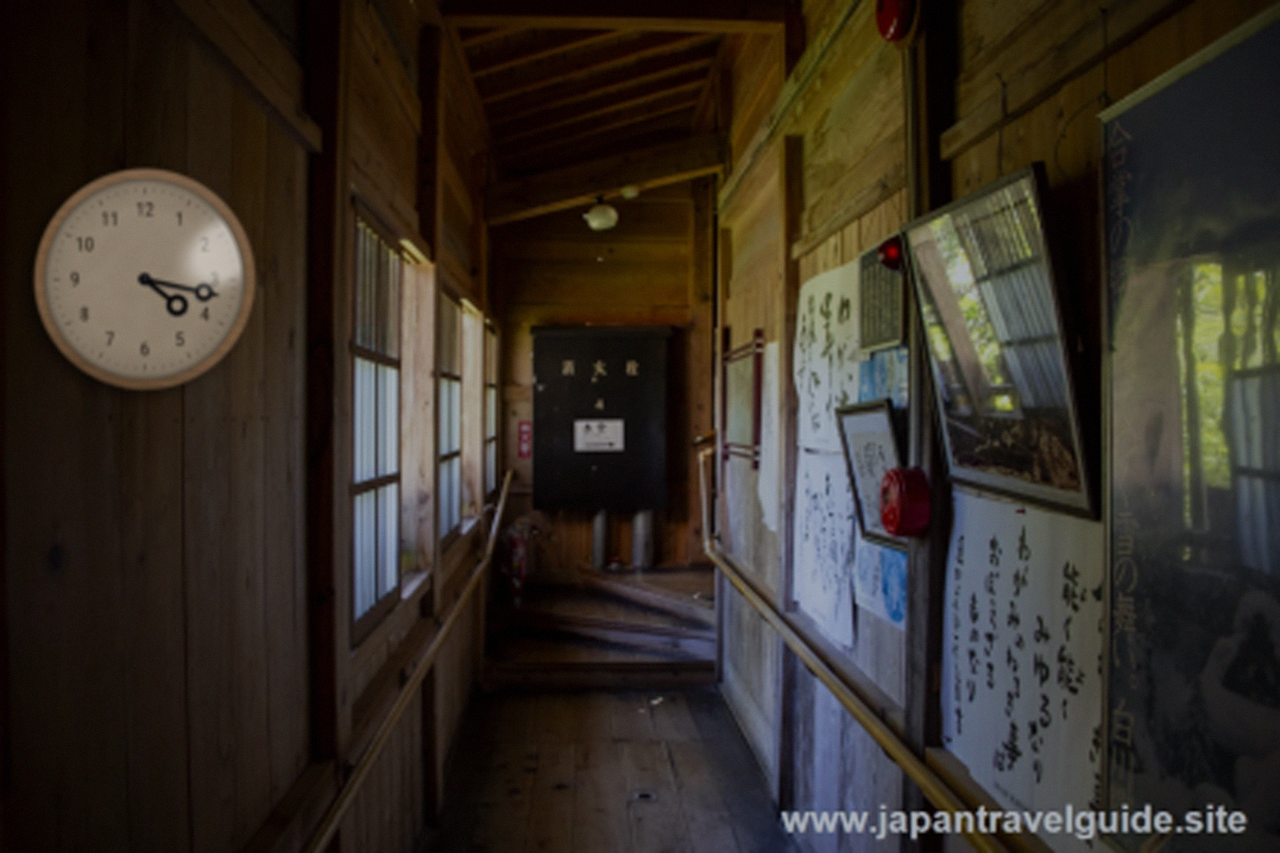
4:17
